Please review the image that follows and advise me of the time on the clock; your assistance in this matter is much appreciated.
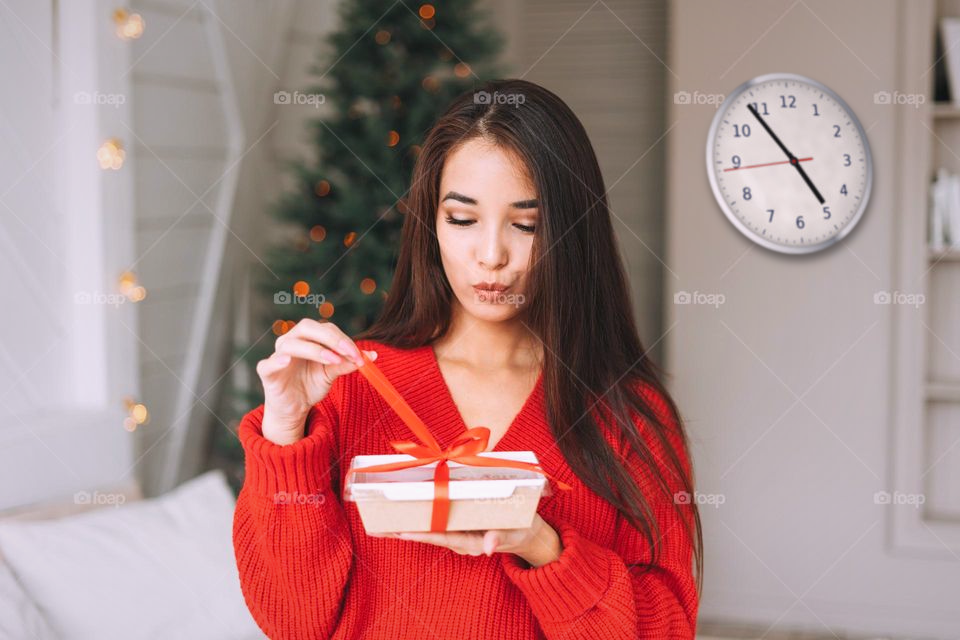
4:53:44
